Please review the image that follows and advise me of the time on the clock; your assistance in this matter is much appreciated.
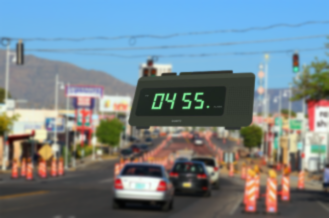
4:55
